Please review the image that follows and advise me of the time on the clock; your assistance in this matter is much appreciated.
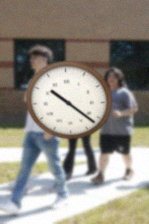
10:22
